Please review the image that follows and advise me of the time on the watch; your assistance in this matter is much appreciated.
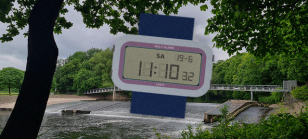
11:10:32
